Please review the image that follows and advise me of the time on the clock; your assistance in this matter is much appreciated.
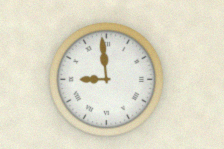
8:59
